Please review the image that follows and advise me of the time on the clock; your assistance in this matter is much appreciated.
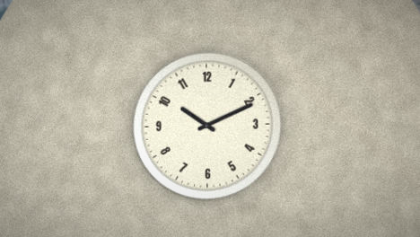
10:11
